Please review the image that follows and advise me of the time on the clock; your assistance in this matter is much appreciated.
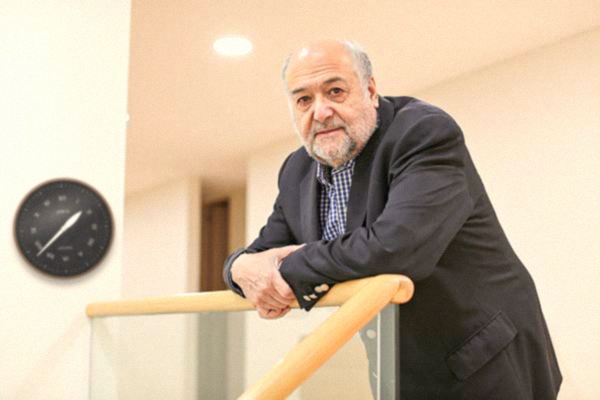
1:38
